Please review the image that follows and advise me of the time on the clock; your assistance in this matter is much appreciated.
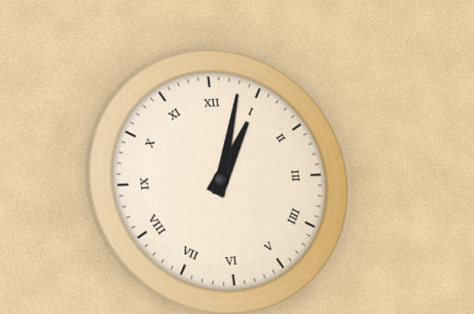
1:03
